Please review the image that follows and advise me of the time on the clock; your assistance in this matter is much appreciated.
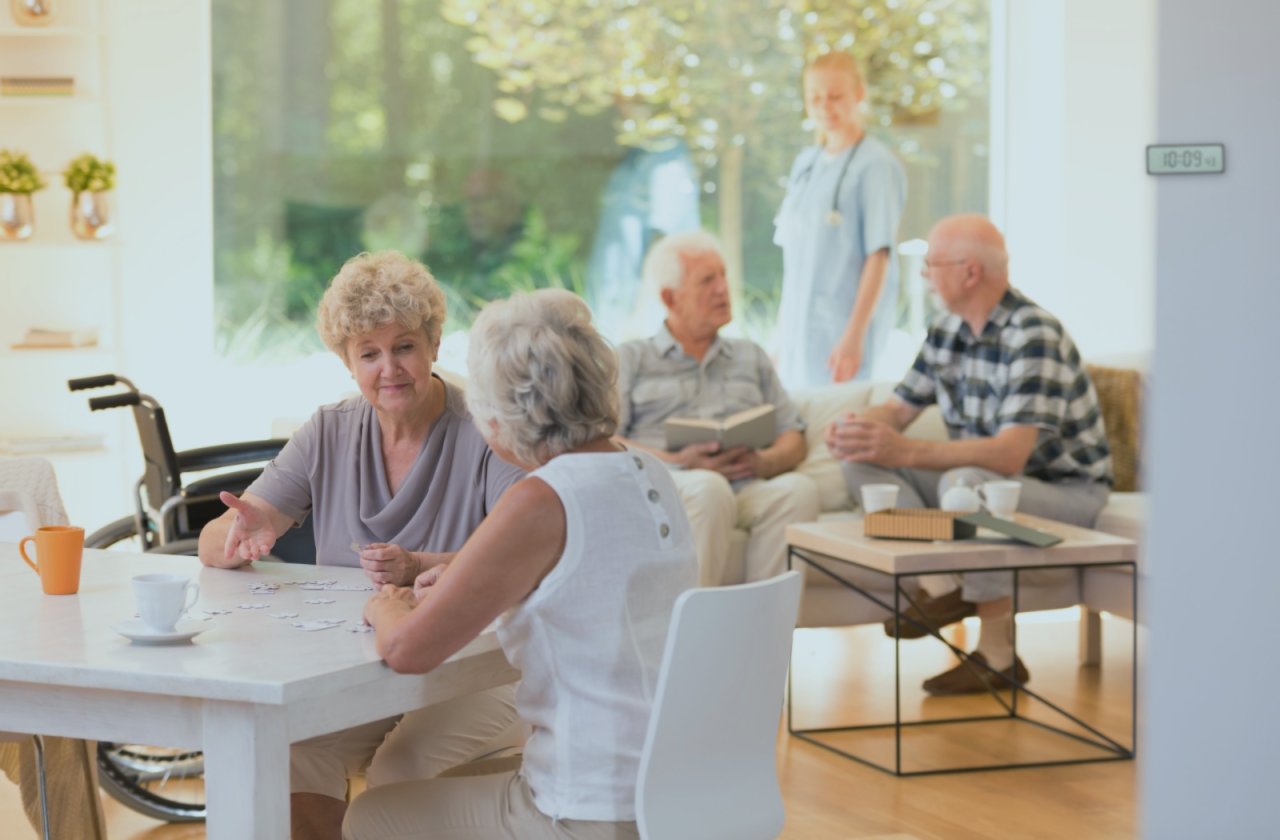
10:09
